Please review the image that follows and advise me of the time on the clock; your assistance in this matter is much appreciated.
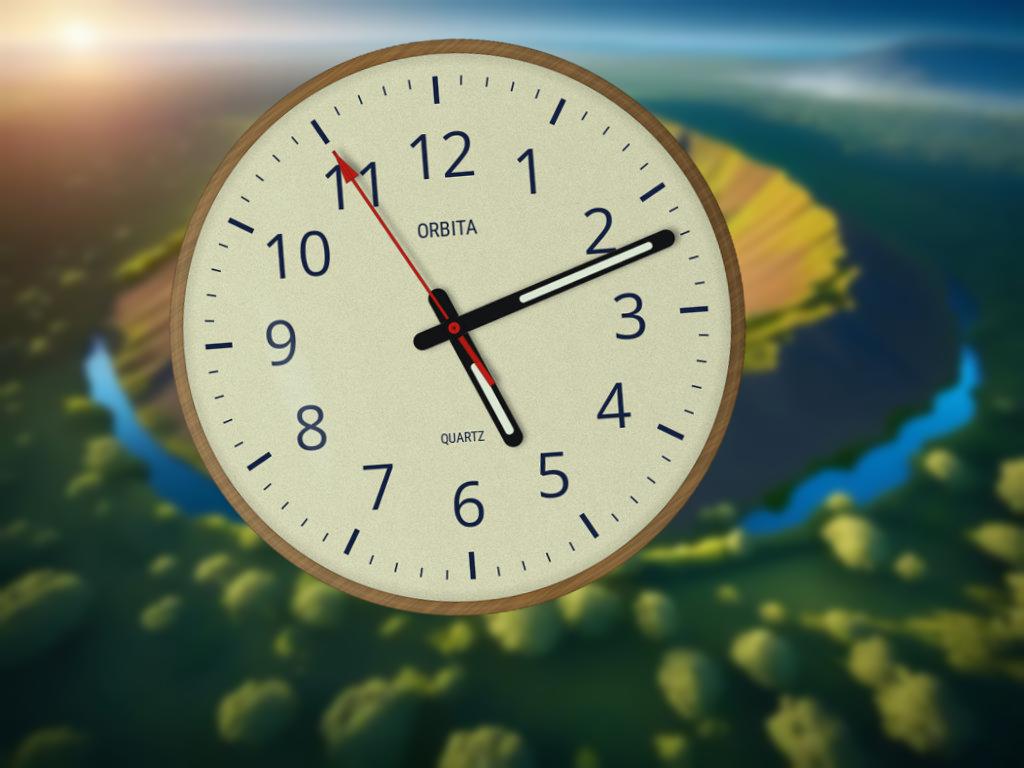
5:11:55
